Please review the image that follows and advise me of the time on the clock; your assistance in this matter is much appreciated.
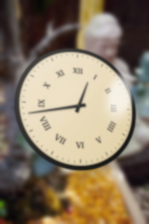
12:43
